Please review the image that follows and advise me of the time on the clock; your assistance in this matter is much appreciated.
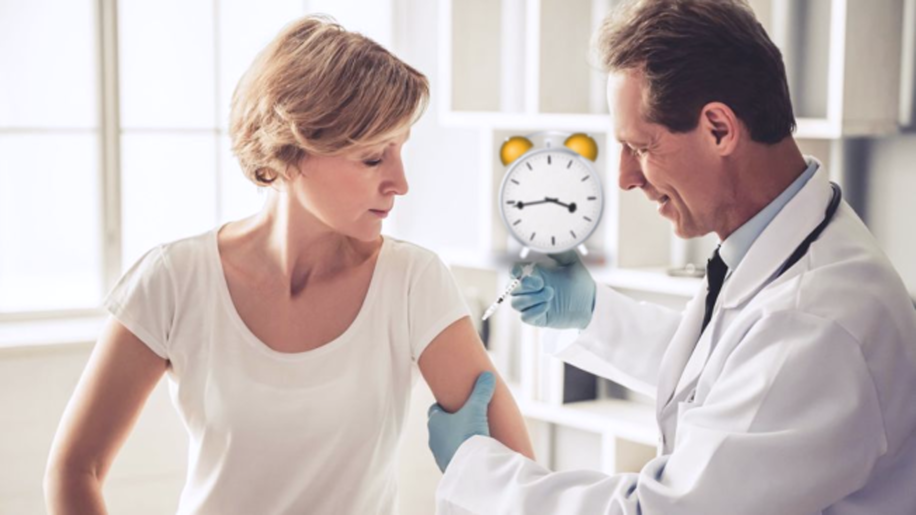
3:44
